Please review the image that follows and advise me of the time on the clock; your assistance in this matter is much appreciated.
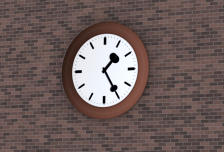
1:25
